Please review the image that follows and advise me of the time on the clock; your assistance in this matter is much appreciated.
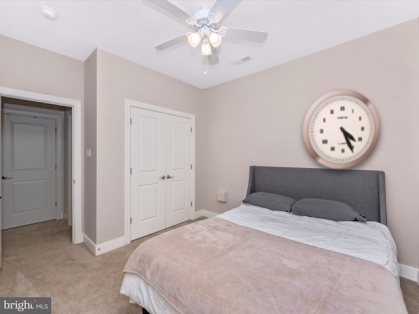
4:26
